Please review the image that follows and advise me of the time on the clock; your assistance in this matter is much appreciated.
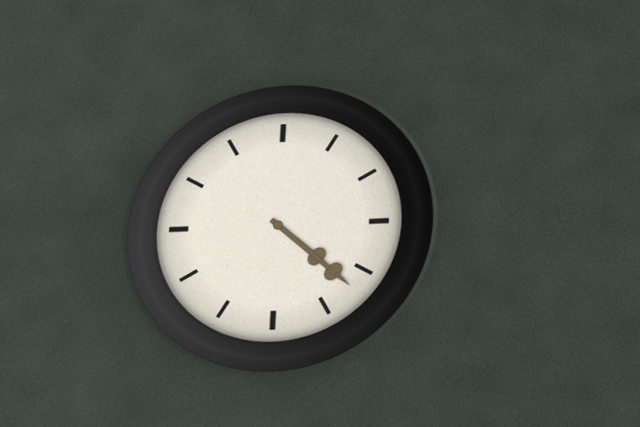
4:22
